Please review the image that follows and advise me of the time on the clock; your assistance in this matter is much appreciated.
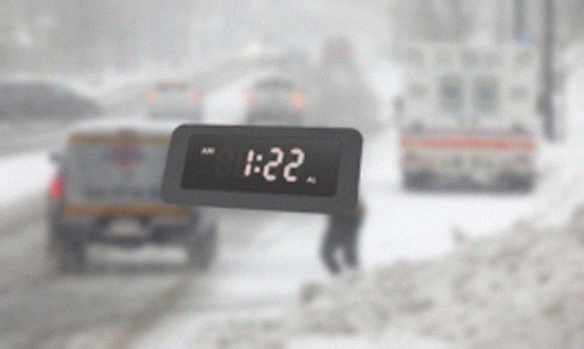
1:22
